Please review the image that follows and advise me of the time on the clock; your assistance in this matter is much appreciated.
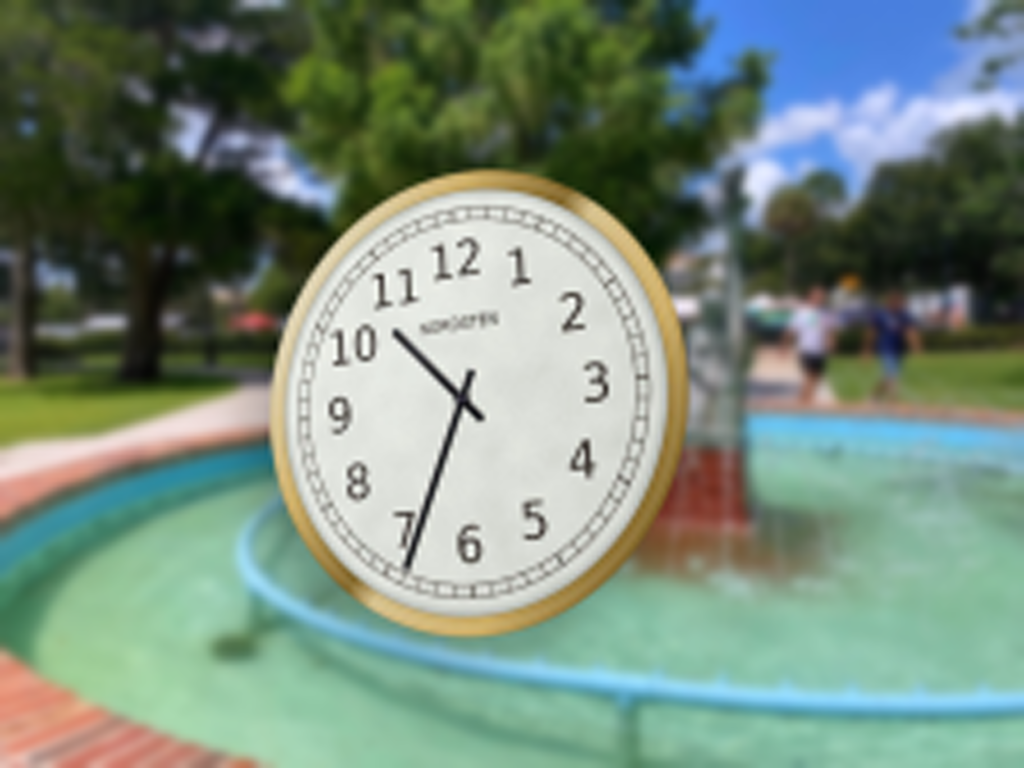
10:34
